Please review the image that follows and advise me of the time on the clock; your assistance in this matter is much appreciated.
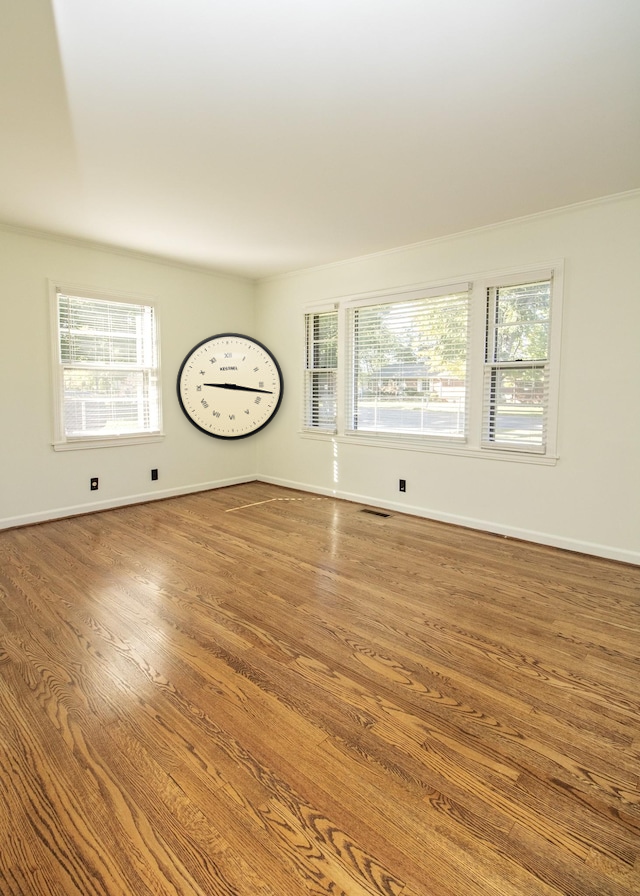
9:17
